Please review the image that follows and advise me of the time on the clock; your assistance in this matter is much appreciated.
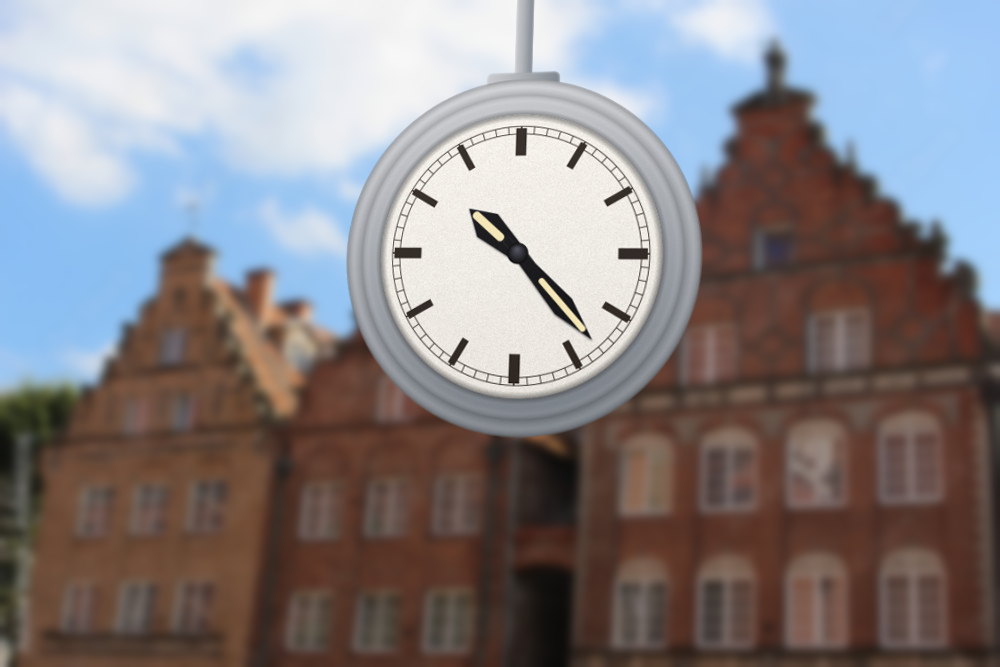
10:23
